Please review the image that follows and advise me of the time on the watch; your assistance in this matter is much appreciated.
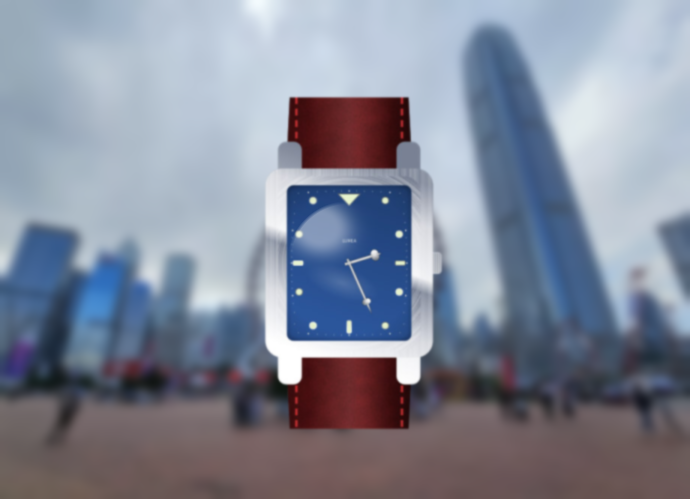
2:26
